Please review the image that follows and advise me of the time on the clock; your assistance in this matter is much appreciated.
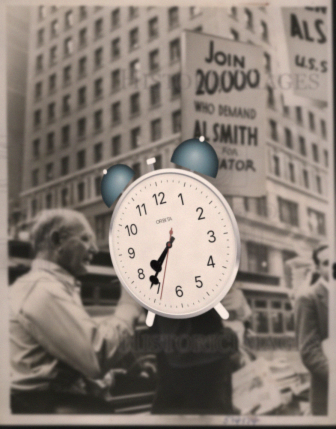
7:36:34
